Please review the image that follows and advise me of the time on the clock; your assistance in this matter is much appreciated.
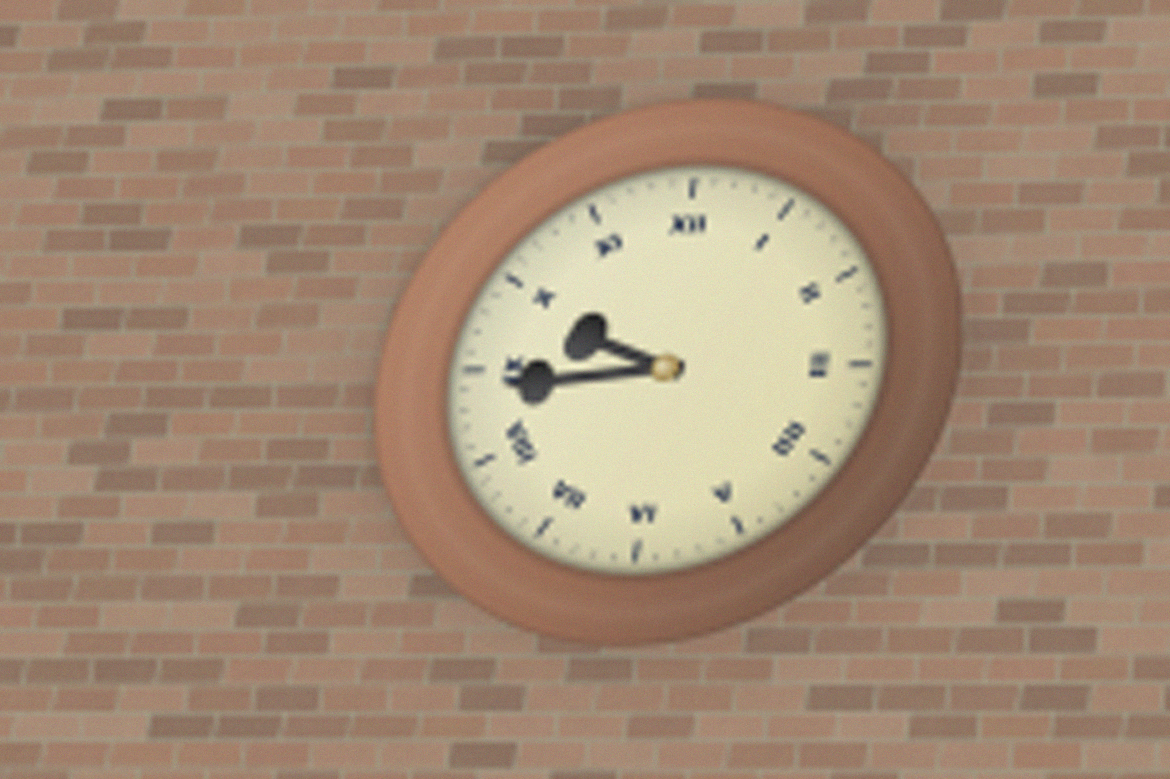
9:44
